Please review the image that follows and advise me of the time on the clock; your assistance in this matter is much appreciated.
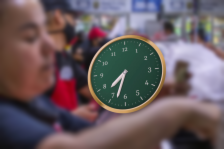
7:33
